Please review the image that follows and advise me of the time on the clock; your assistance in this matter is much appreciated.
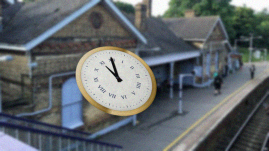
11:00
